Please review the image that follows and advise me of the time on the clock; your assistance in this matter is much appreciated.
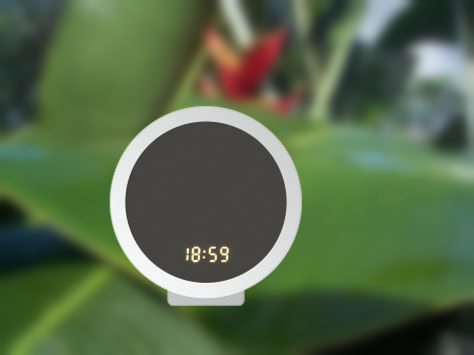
18:59
